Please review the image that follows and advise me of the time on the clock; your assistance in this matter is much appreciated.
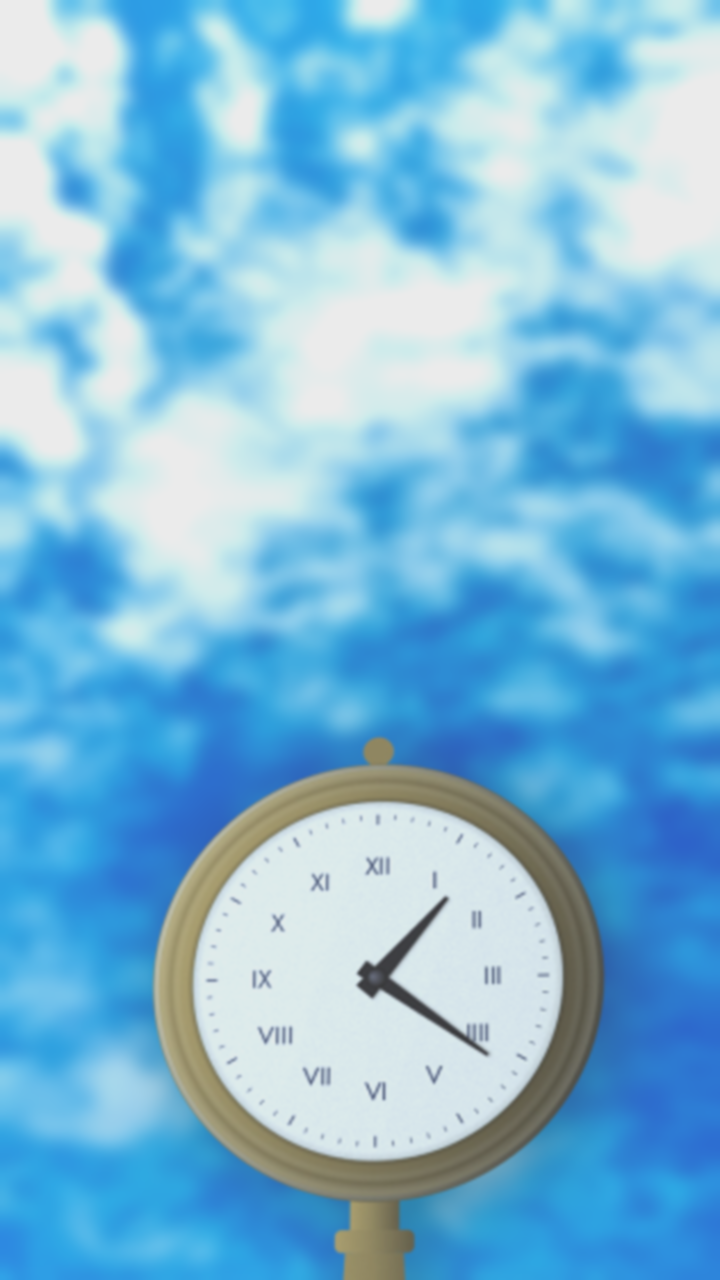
1:21
